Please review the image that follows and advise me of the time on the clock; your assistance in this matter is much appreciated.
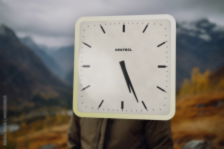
5:26
